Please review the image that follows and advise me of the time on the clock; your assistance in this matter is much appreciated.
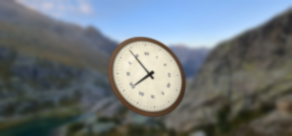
7:54
